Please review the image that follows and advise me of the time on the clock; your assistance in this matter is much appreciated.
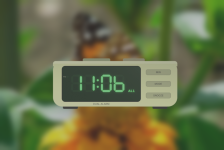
11:06
